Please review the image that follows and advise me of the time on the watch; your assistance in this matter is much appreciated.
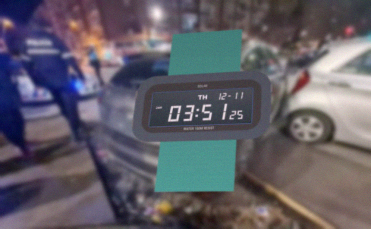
3:51
